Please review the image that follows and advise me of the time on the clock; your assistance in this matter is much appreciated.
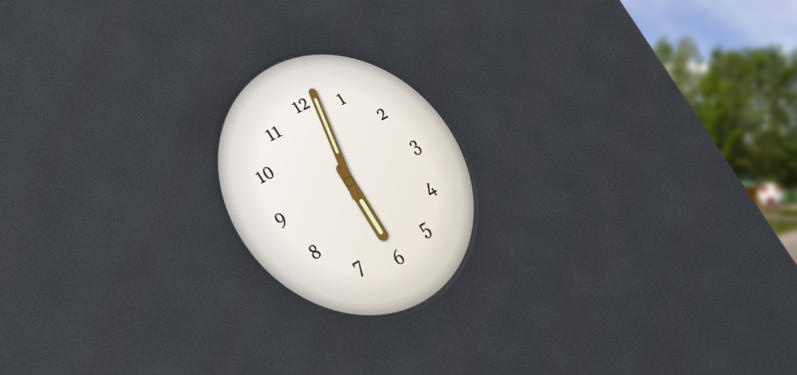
6:02
